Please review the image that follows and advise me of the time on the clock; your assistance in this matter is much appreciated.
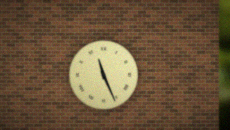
11:26
